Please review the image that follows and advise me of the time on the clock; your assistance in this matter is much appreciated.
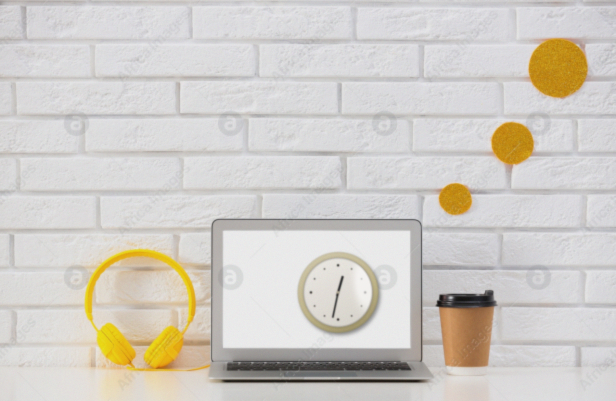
12:32
